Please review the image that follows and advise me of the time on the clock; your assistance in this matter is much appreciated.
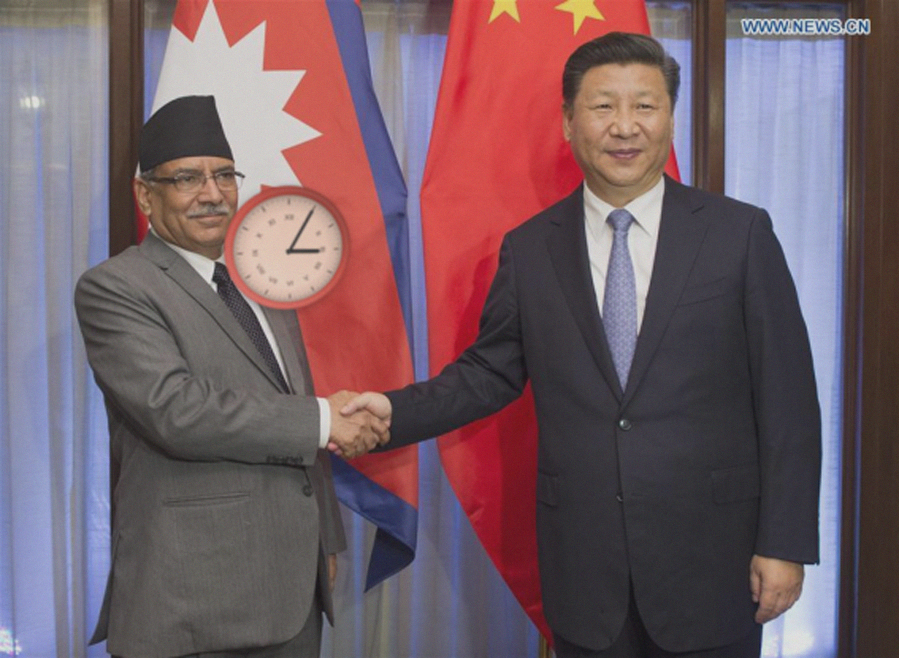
3:05
